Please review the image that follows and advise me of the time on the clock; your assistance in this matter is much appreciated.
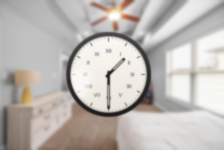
1:30
